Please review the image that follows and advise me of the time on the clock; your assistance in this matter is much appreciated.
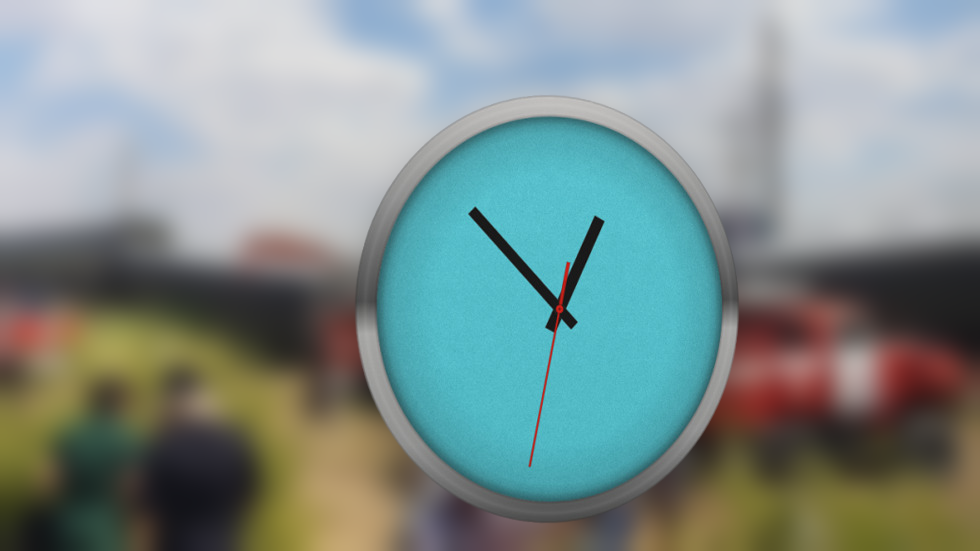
12:52:32
